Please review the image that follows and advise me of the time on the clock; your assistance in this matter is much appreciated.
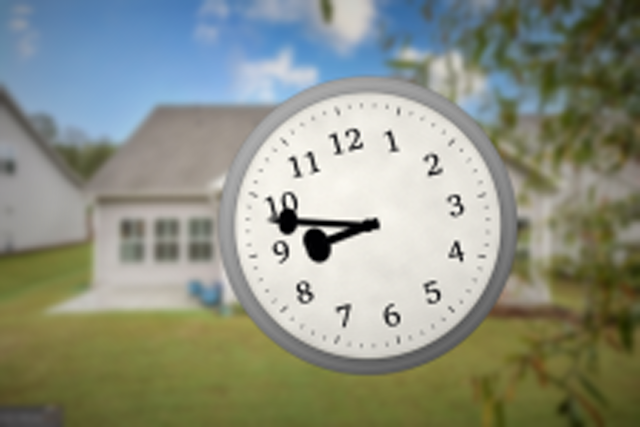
8:48
